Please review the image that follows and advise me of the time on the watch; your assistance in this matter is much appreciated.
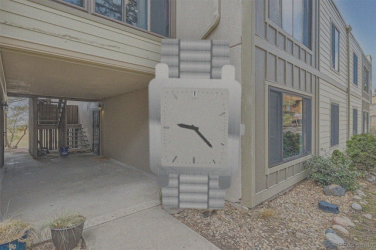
9:23
